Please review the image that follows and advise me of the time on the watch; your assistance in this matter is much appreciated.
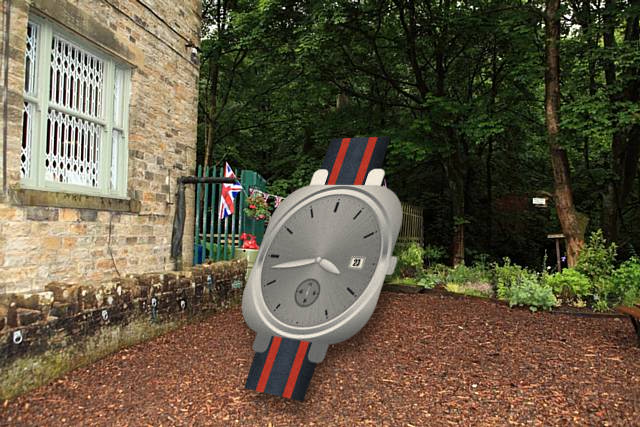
3:43
